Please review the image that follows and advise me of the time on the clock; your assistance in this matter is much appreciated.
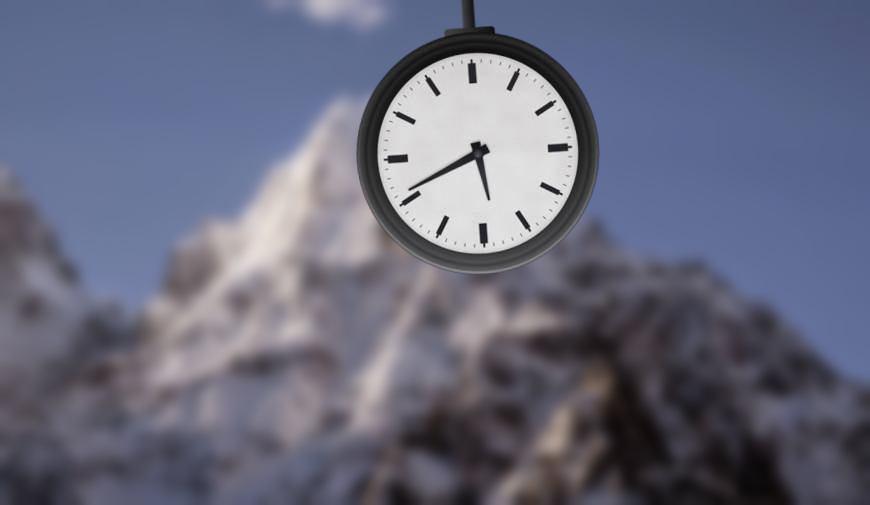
5:41
